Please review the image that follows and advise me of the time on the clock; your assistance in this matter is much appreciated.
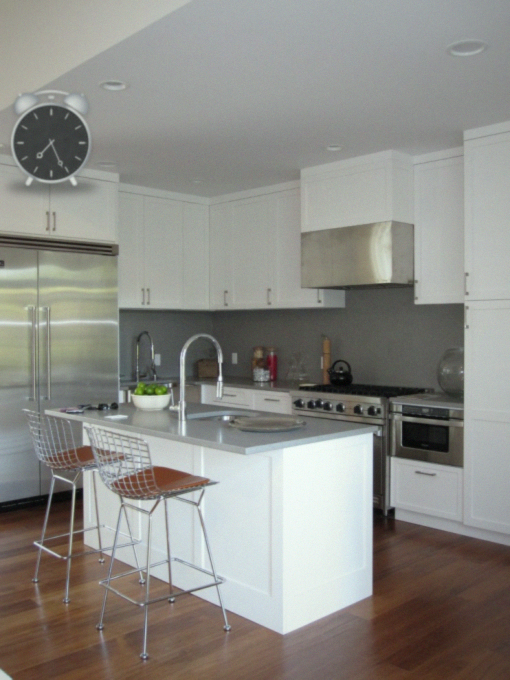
7:26
